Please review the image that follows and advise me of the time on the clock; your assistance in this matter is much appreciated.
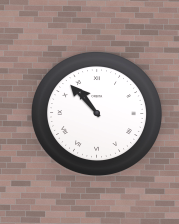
10:53
